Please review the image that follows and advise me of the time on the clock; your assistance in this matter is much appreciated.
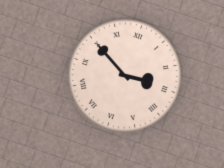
2:50
